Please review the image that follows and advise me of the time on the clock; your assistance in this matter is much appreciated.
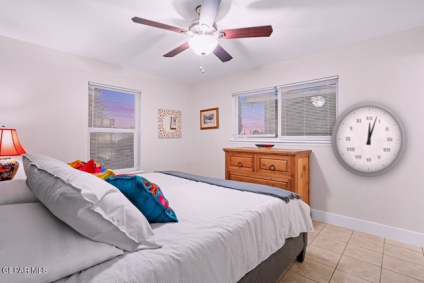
12:03
